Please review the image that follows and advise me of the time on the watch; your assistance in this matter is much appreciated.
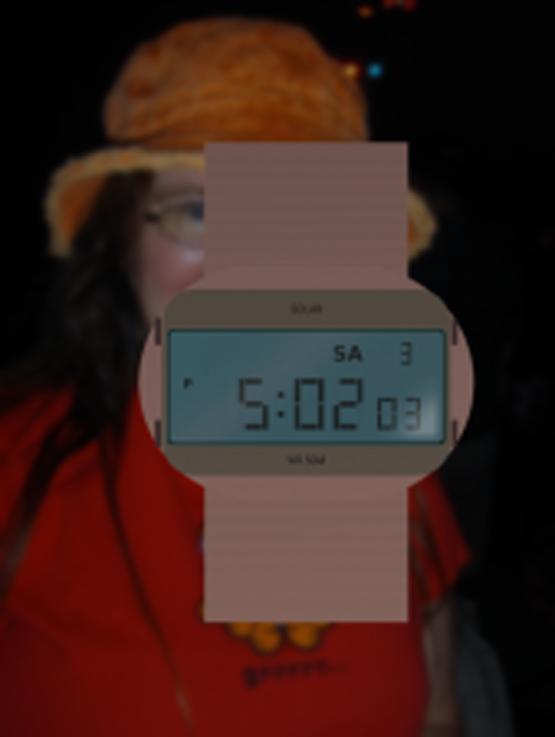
5:02:03
